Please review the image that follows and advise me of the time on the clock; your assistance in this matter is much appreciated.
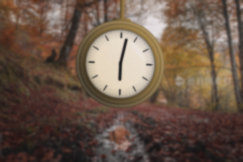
6:02
